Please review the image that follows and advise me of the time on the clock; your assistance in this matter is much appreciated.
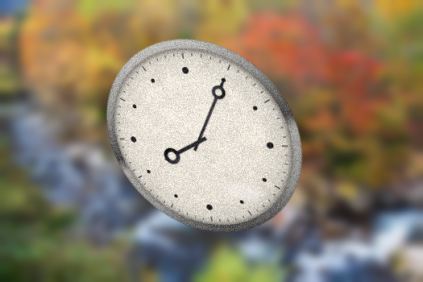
8:05
